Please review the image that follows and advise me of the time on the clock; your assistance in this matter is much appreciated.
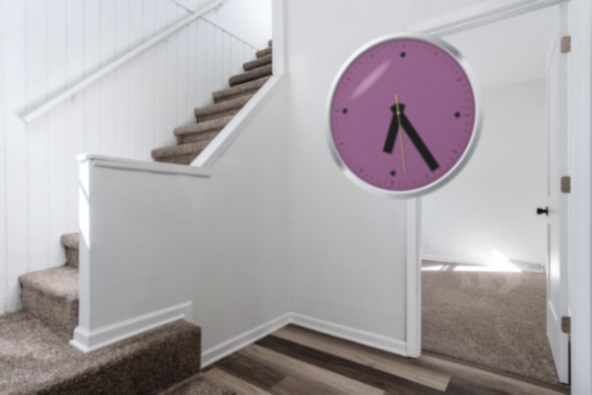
6:23:28
